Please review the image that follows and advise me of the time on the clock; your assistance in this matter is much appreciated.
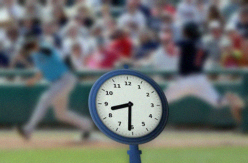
8:31
